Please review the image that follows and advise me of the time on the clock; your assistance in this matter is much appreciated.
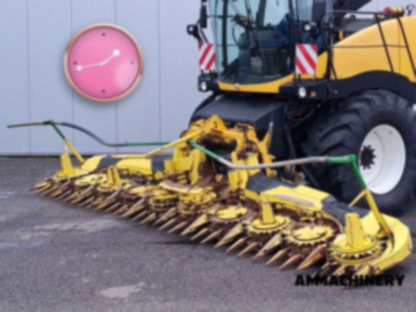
1:43
